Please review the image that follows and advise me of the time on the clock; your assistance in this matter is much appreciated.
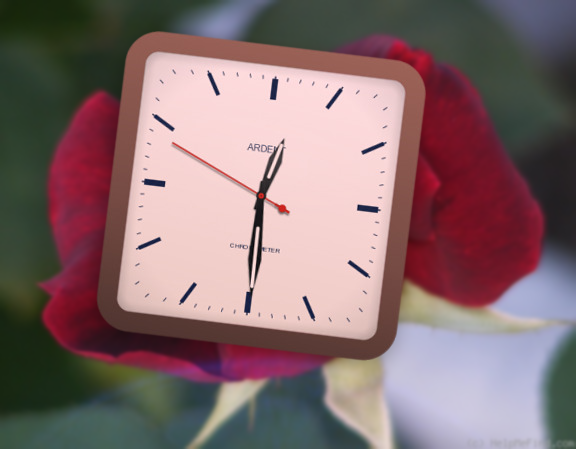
12:29:49
